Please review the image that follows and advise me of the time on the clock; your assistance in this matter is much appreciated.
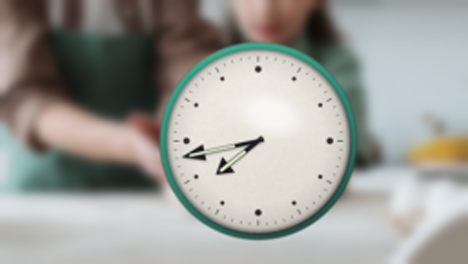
7:43
